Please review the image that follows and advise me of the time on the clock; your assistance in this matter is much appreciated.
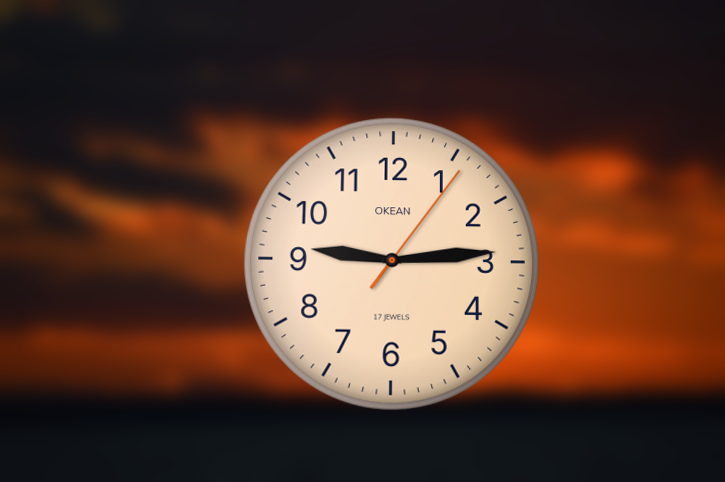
9:14:06
